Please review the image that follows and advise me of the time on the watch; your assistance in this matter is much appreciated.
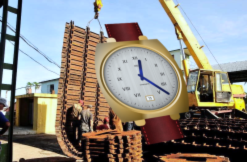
12:23
